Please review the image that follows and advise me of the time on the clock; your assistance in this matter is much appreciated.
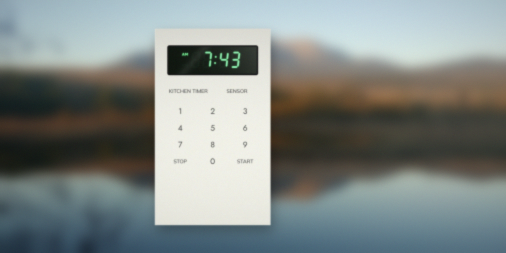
7:43
